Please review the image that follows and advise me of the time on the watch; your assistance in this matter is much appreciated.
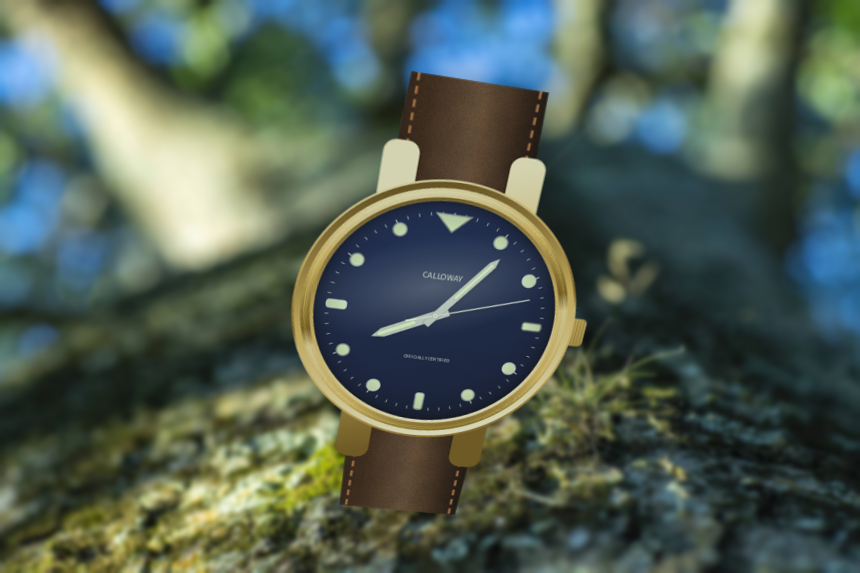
8:06:12
